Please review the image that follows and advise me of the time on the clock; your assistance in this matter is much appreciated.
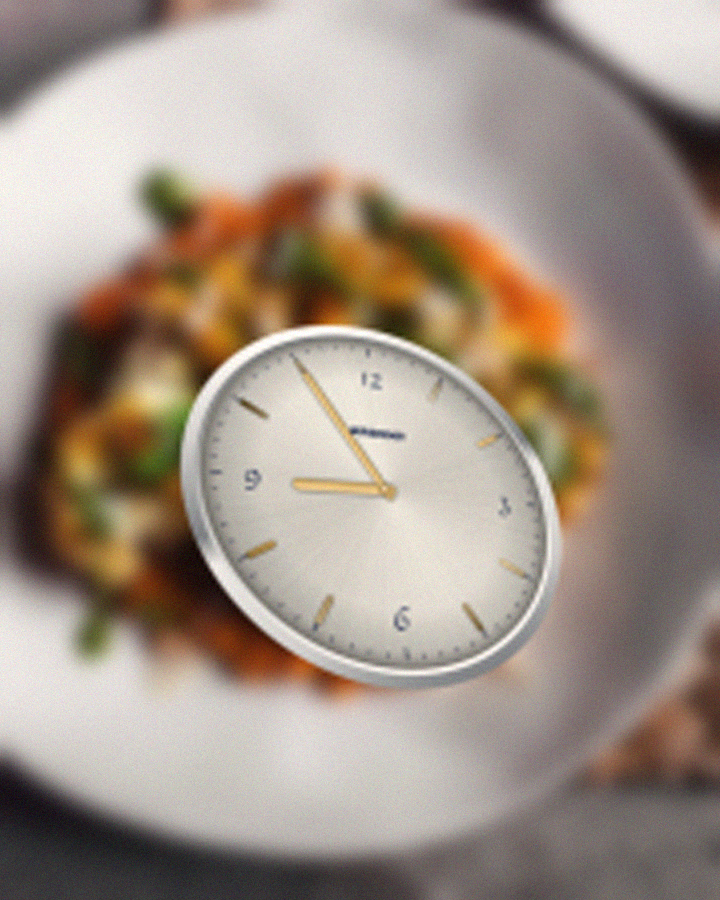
8:55
